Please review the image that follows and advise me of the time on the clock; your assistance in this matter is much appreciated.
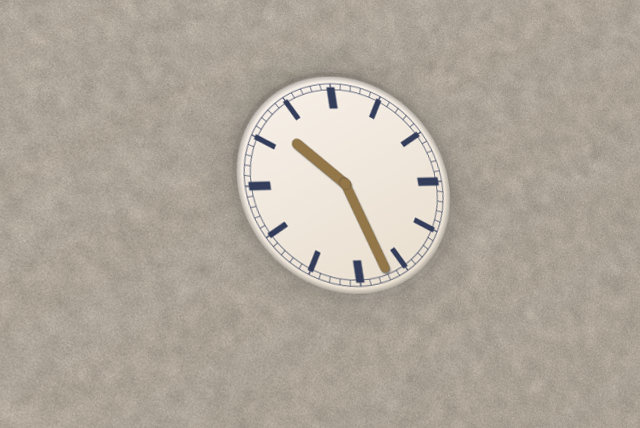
10:27
